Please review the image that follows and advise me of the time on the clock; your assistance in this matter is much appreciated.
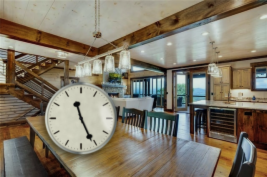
11:26
